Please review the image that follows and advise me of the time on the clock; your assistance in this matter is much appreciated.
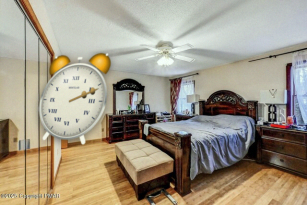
2:11
